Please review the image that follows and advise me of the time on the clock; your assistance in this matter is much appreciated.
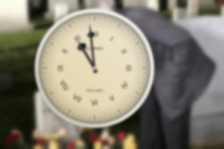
10:59
